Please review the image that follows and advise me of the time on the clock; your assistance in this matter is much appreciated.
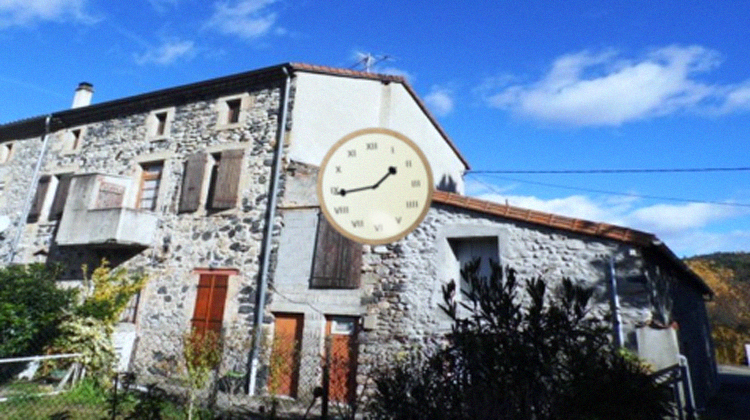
1:44
